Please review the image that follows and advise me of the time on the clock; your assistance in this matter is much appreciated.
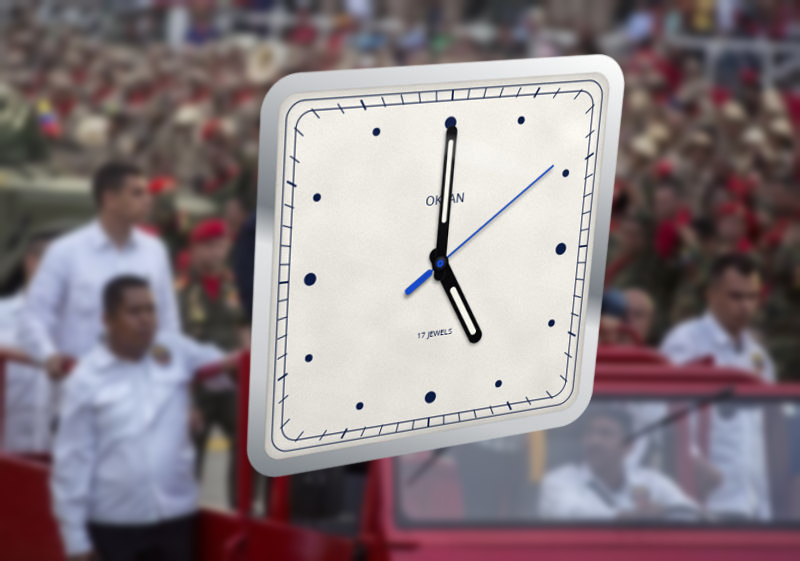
5:00:09
